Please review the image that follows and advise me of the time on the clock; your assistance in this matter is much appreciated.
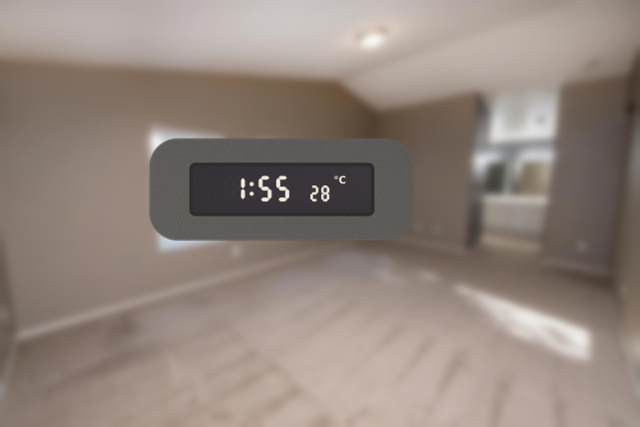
1:55
